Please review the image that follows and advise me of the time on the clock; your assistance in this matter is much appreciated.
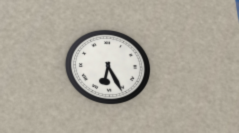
6:26
